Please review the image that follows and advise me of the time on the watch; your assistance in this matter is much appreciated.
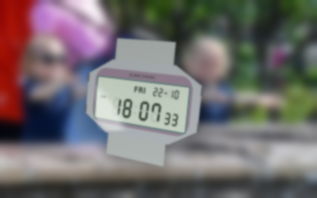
18:07:33
